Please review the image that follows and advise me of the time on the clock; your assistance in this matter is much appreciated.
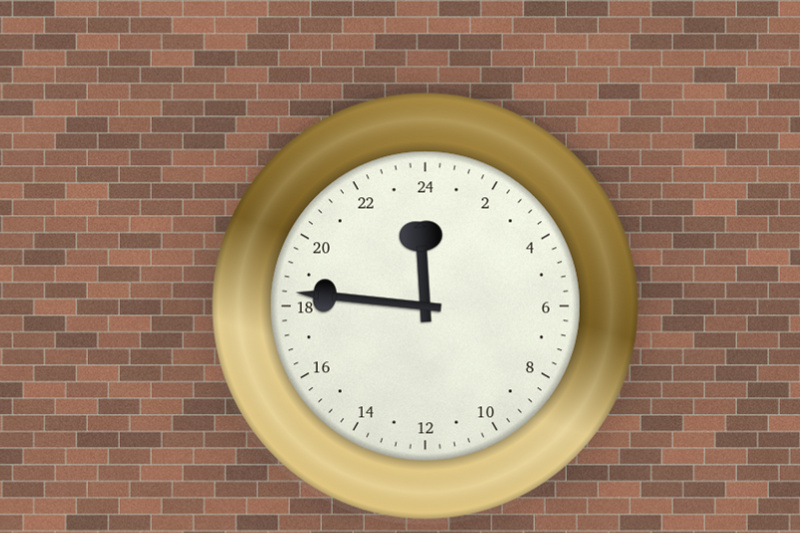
23:46
